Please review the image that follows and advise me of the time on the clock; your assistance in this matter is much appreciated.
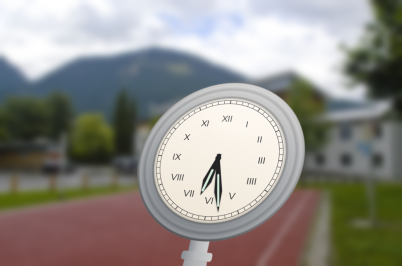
6:28
